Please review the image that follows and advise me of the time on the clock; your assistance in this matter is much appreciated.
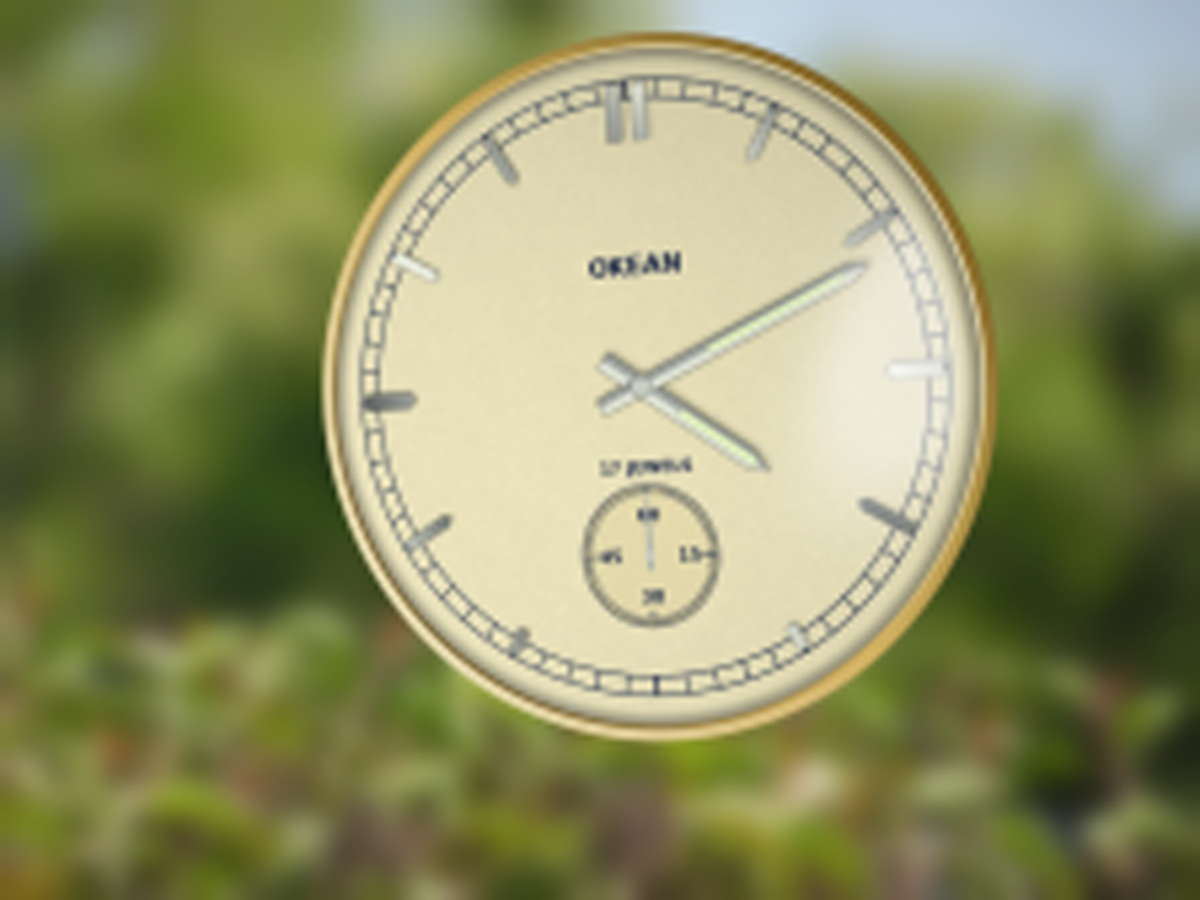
4:11
